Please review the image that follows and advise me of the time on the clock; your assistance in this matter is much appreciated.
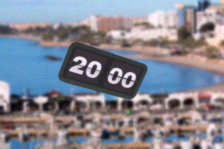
20:00
